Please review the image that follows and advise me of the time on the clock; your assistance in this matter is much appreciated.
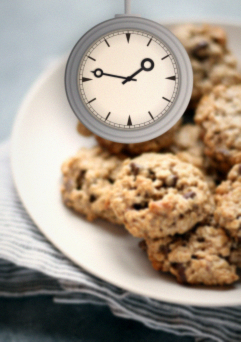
1:47
